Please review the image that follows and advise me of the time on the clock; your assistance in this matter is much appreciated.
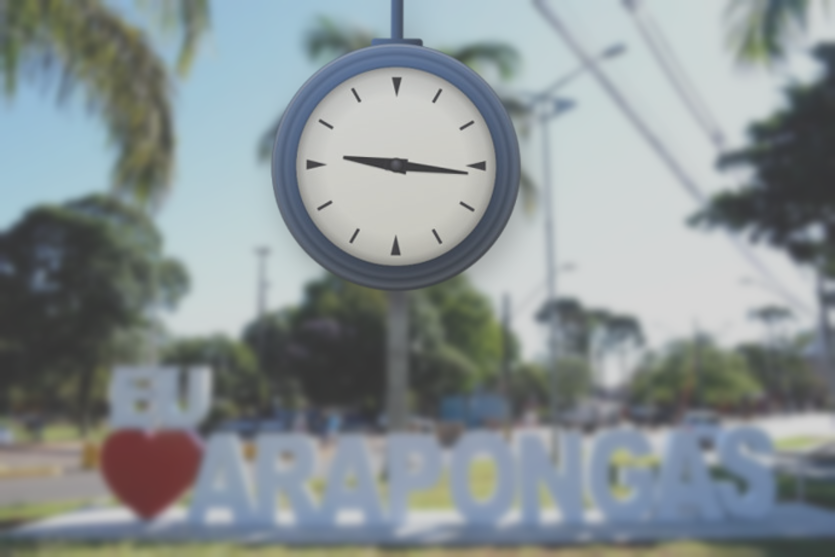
9:16
